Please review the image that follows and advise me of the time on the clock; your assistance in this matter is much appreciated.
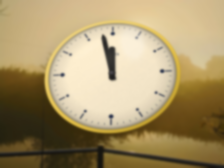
11:58
